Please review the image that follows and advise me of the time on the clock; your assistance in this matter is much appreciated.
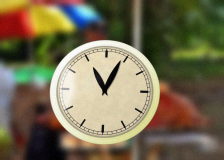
11:04
